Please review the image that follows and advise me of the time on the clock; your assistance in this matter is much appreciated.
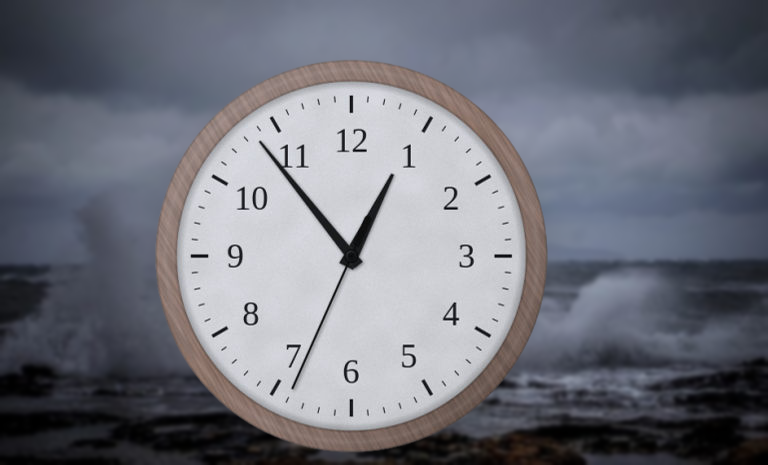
12:53:34
